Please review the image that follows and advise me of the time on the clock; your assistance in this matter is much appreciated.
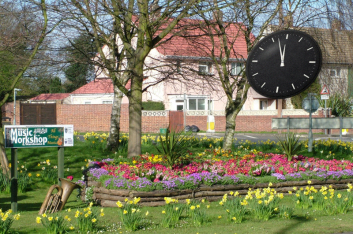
11:57
